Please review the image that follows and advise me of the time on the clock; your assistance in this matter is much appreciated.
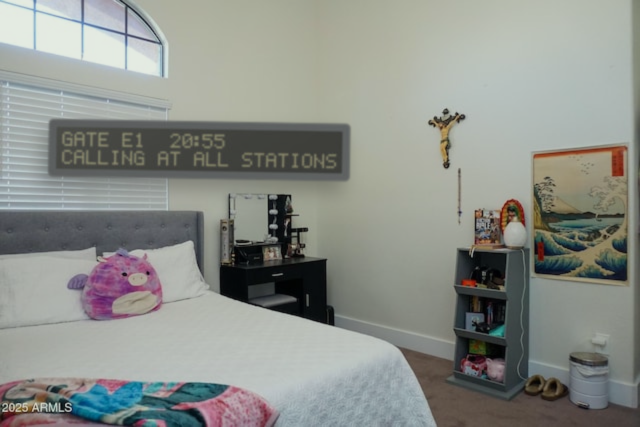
20:55
